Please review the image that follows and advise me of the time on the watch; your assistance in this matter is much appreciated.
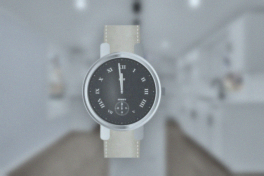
11:59
